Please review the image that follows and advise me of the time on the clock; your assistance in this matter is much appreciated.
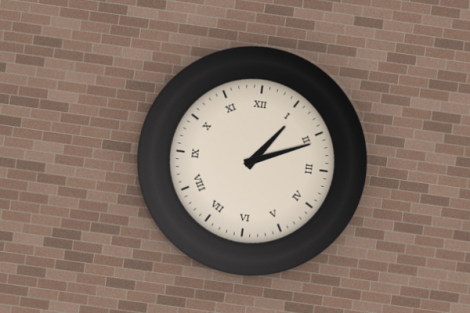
1:11
